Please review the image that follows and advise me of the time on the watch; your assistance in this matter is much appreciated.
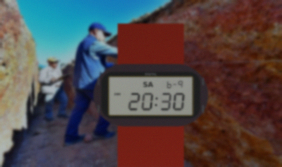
20:30
